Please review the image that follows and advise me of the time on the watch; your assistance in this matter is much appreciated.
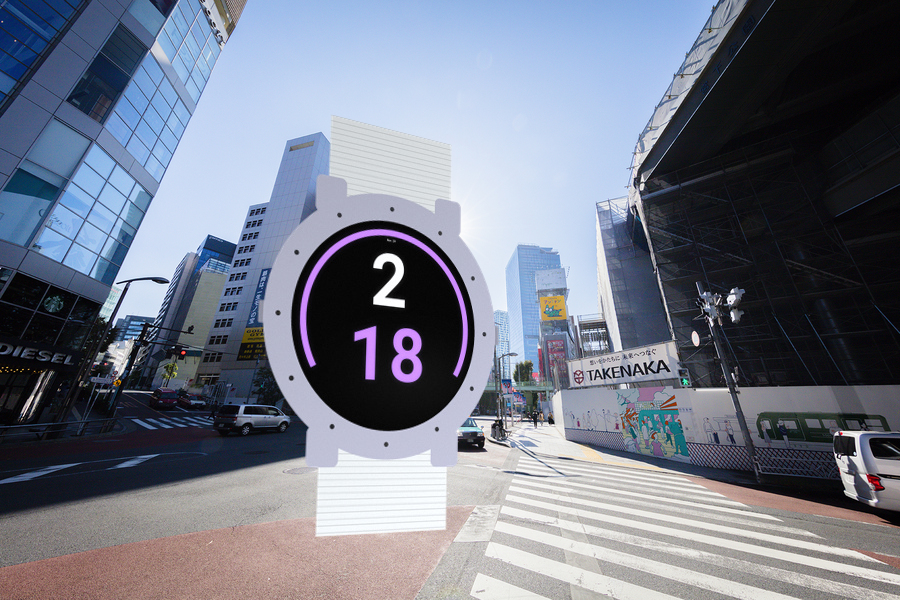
2:18
